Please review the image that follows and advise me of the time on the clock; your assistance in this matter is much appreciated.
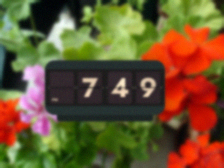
7:49
